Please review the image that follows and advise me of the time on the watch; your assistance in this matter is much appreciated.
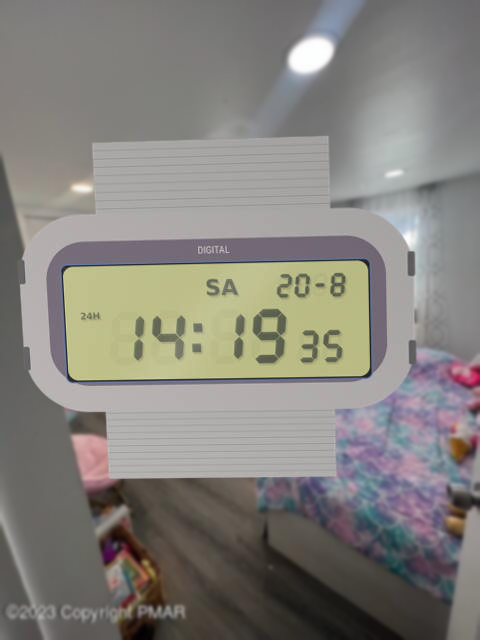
14:19:35
